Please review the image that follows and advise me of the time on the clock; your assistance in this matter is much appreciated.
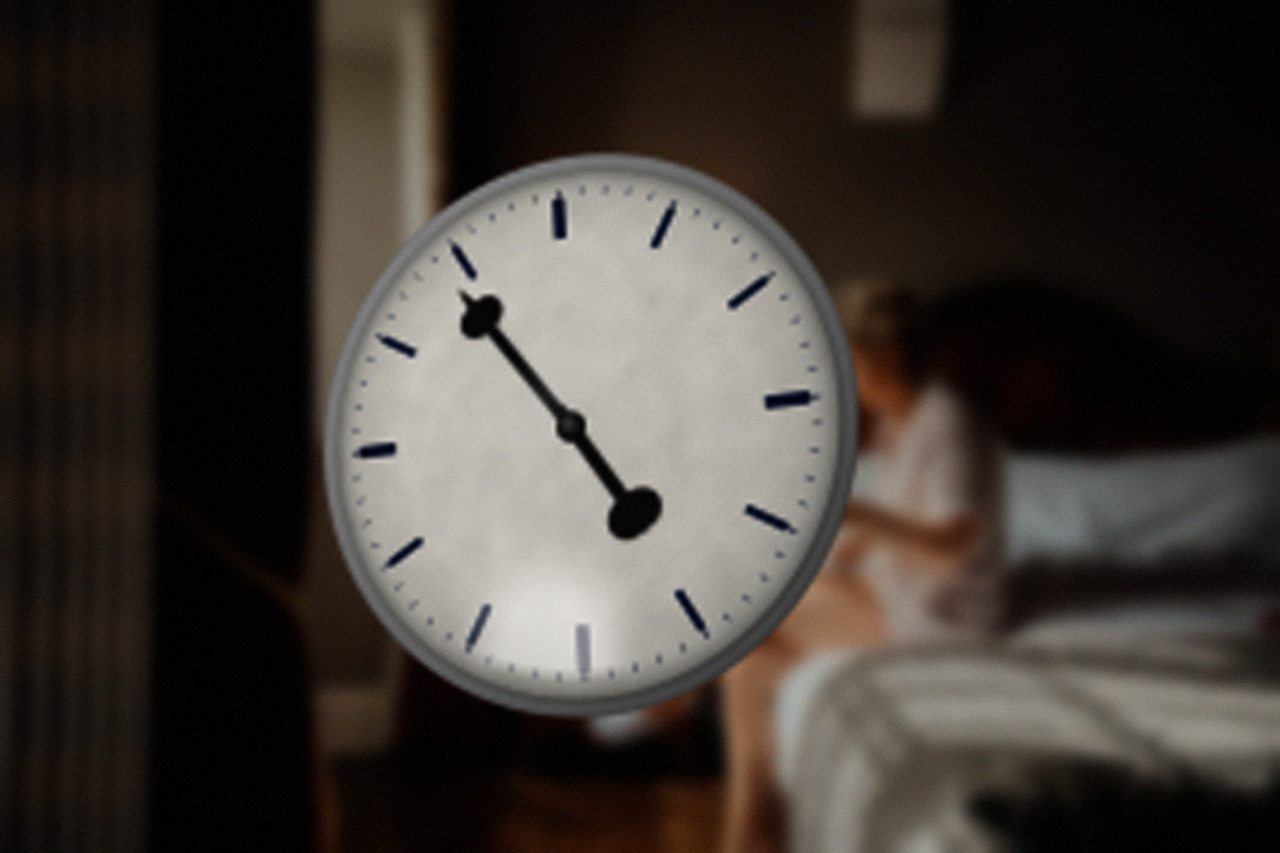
4:54
